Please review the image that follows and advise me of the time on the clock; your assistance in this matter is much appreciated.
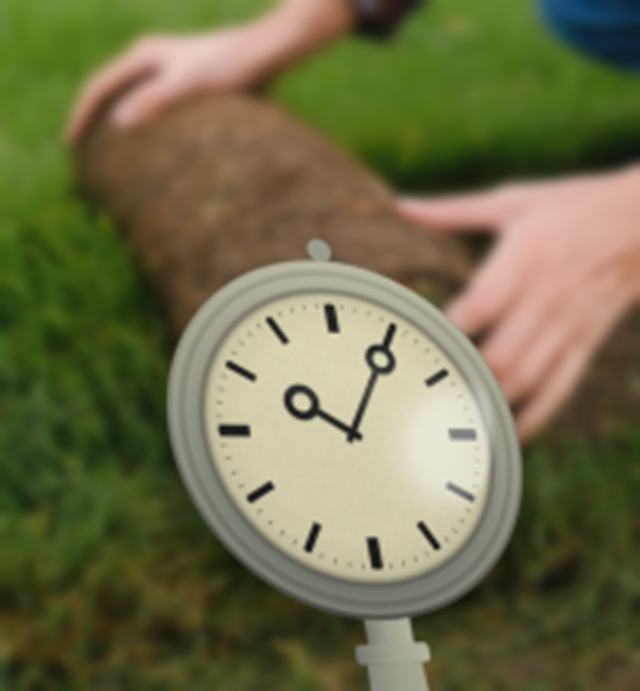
10:05
